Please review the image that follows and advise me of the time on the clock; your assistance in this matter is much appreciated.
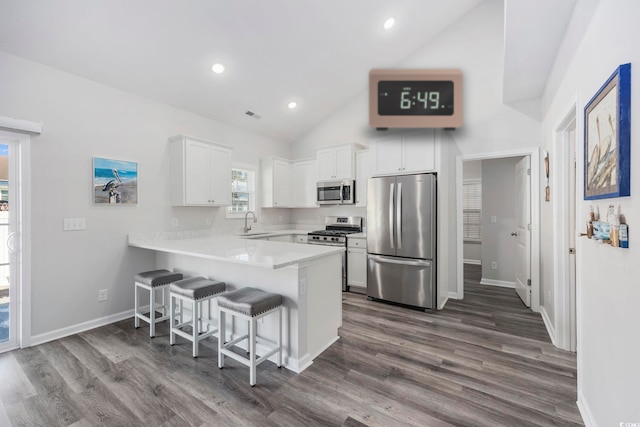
6:49
